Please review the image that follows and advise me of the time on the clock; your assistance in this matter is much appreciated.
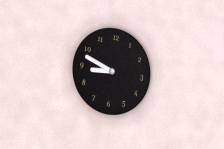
8:48
